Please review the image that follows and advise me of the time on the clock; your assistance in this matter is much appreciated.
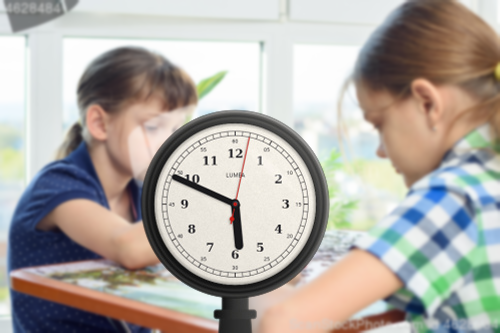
5:49:02
